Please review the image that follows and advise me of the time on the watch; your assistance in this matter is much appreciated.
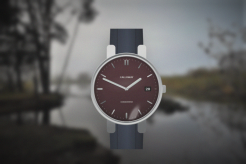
1:49
